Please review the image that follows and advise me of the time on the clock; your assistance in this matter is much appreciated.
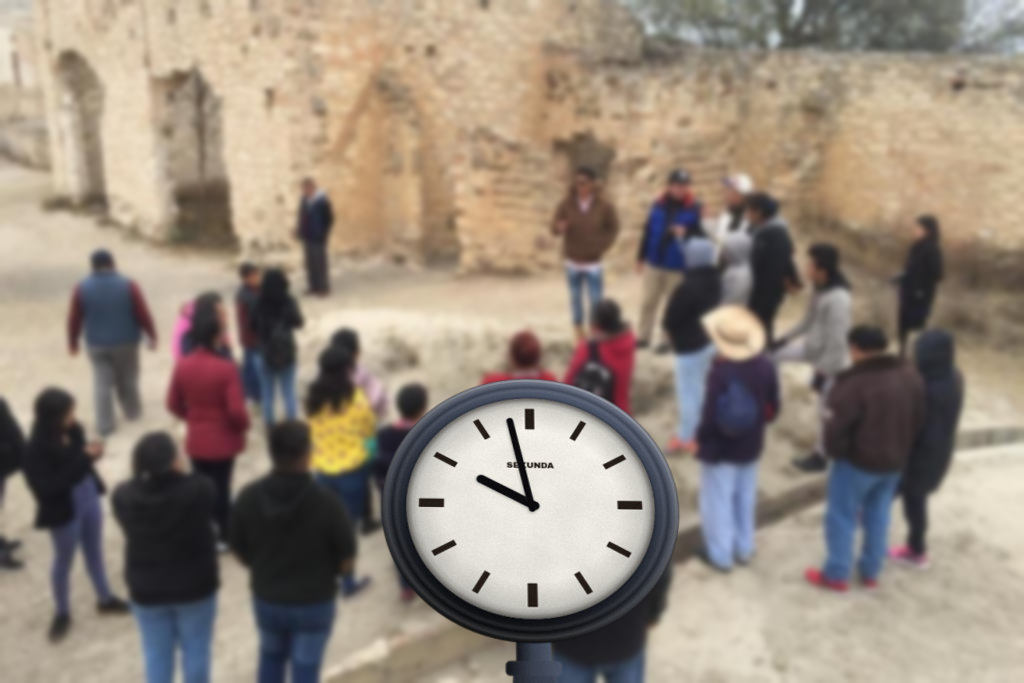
9:58
